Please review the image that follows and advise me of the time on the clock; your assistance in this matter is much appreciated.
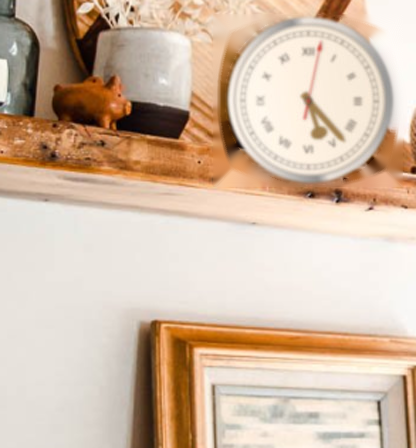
5:23:02
